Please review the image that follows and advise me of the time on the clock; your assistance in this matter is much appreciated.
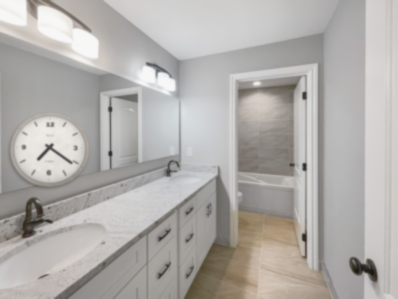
7:21
